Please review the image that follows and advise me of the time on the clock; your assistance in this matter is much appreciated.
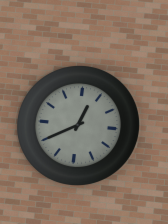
12:40
